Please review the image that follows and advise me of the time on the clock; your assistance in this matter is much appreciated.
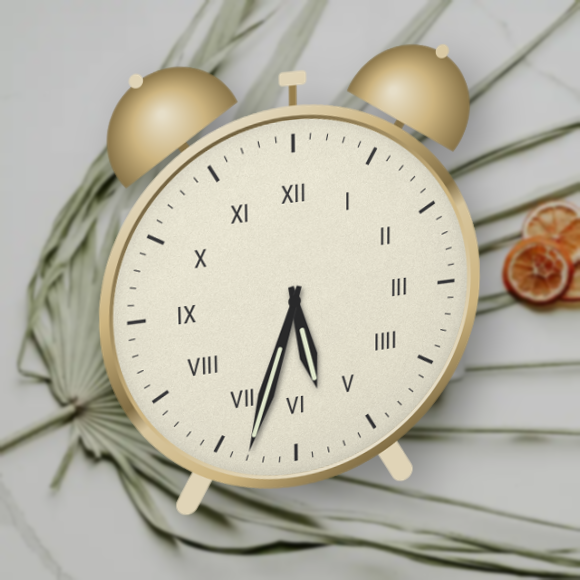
5:33
